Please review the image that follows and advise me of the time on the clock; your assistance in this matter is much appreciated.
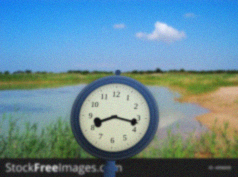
8:17
